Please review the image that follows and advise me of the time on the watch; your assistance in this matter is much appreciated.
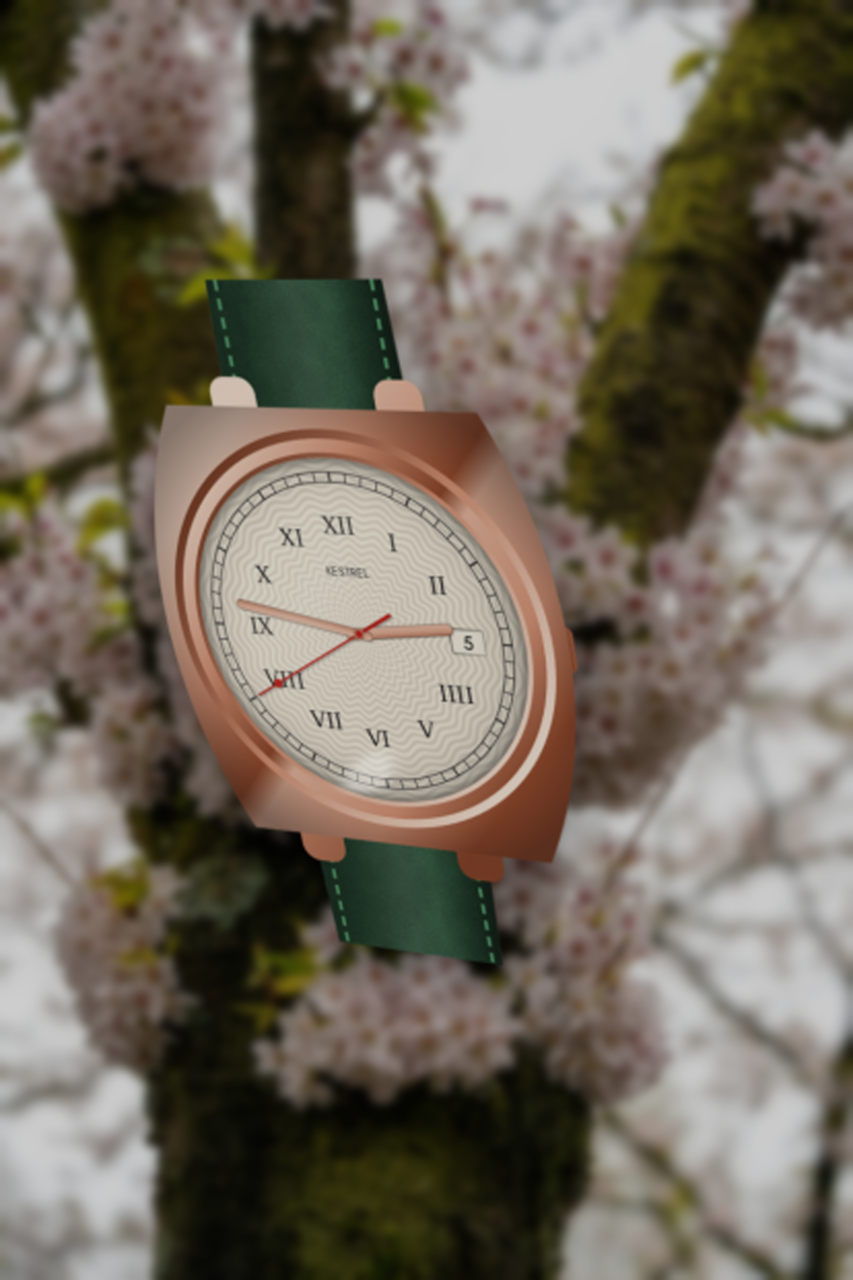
2:46:40
